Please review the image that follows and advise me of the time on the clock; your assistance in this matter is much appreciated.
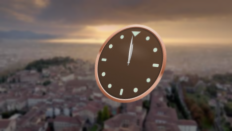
11:59
